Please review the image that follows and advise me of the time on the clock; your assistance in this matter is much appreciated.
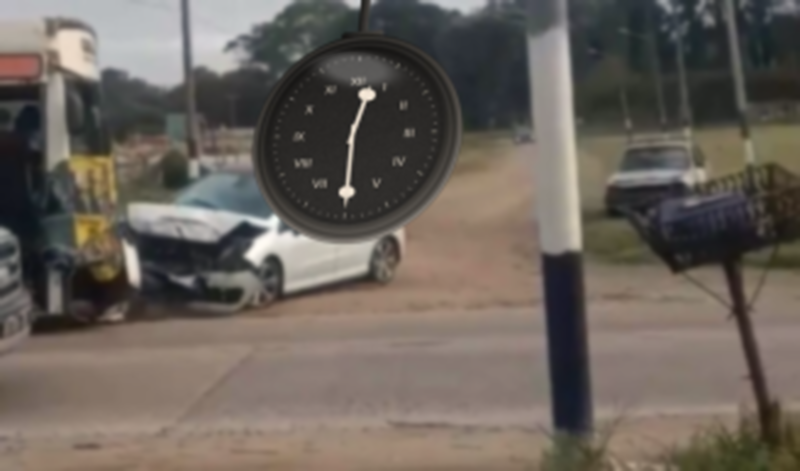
12:30
